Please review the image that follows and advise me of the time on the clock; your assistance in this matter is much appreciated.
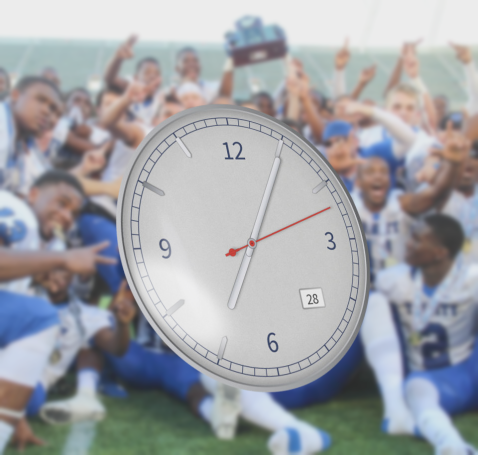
7:05:12
